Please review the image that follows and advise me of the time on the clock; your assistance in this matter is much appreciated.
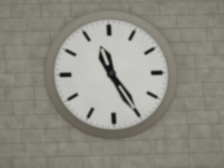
11:25
